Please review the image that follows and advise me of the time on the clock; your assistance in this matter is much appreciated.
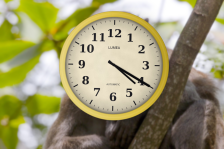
4:20
